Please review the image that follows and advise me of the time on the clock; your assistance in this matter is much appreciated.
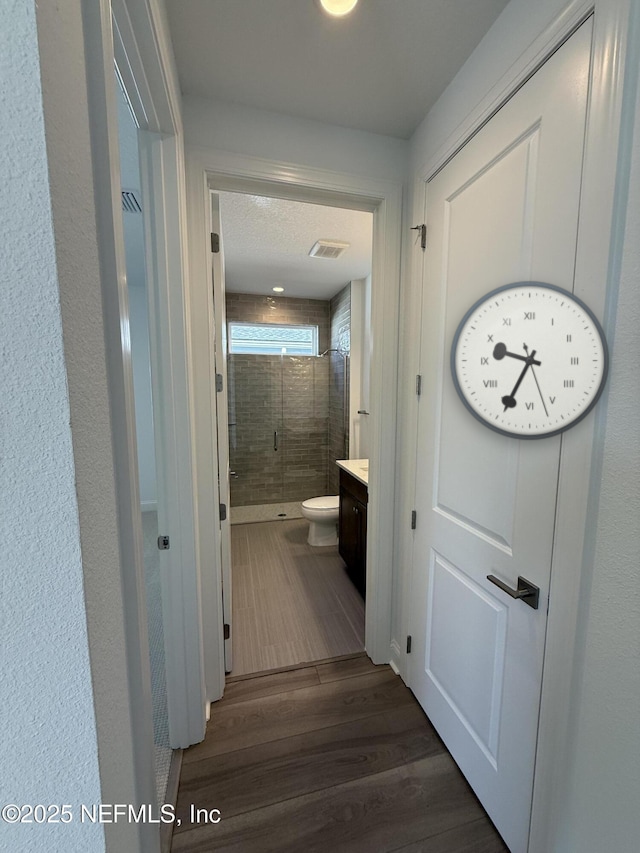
9:34:27
